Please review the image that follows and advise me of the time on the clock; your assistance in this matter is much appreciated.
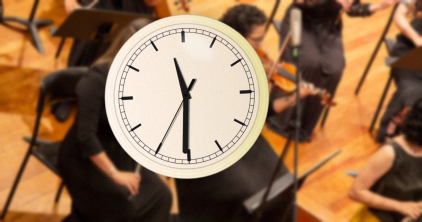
11:30:35
